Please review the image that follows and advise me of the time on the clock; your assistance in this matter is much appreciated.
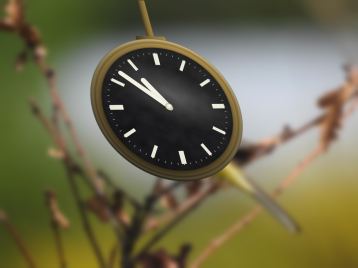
10:52
